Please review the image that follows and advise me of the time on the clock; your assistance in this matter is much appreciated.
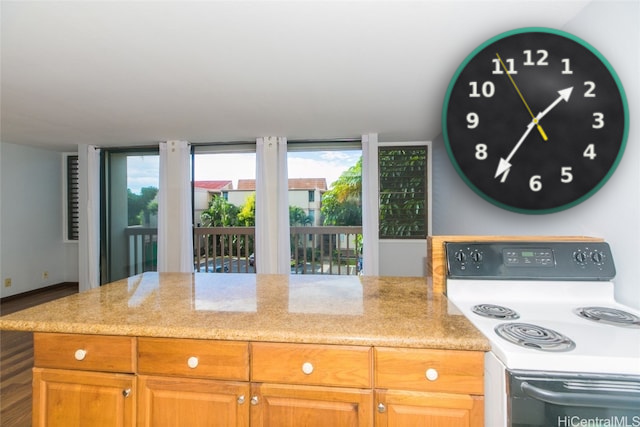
1:35:55
